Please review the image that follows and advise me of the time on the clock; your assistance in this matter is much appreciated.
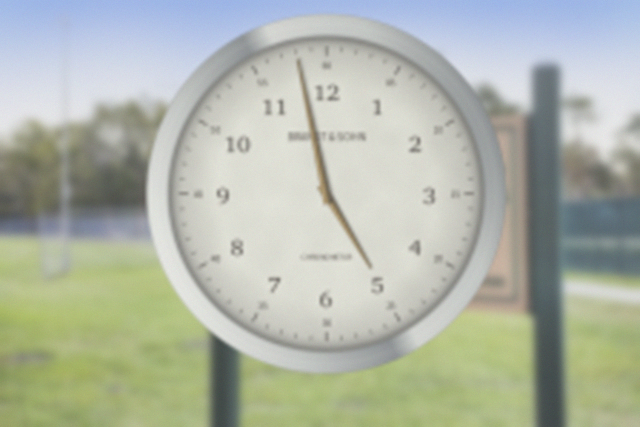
4:58
